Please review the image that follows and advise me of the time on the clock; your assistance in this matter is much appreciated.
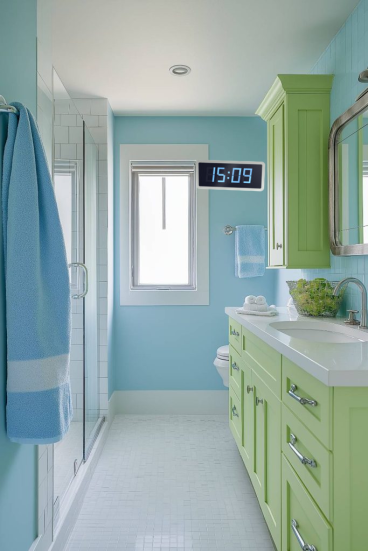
15:09
